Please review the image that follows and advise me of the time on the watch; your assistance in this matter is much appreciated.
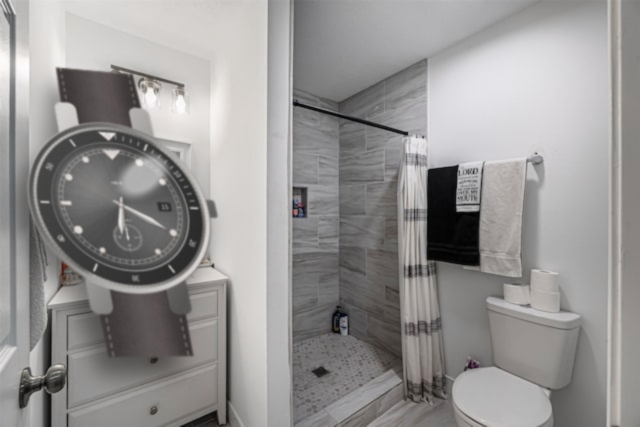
6:20
